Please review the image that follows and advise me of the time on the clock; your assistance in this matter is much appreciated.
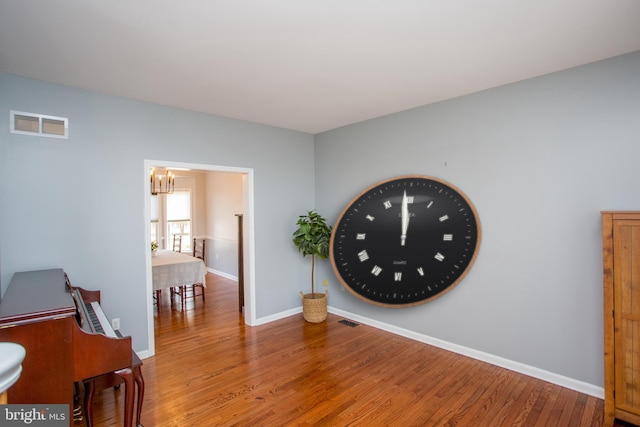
11:59
